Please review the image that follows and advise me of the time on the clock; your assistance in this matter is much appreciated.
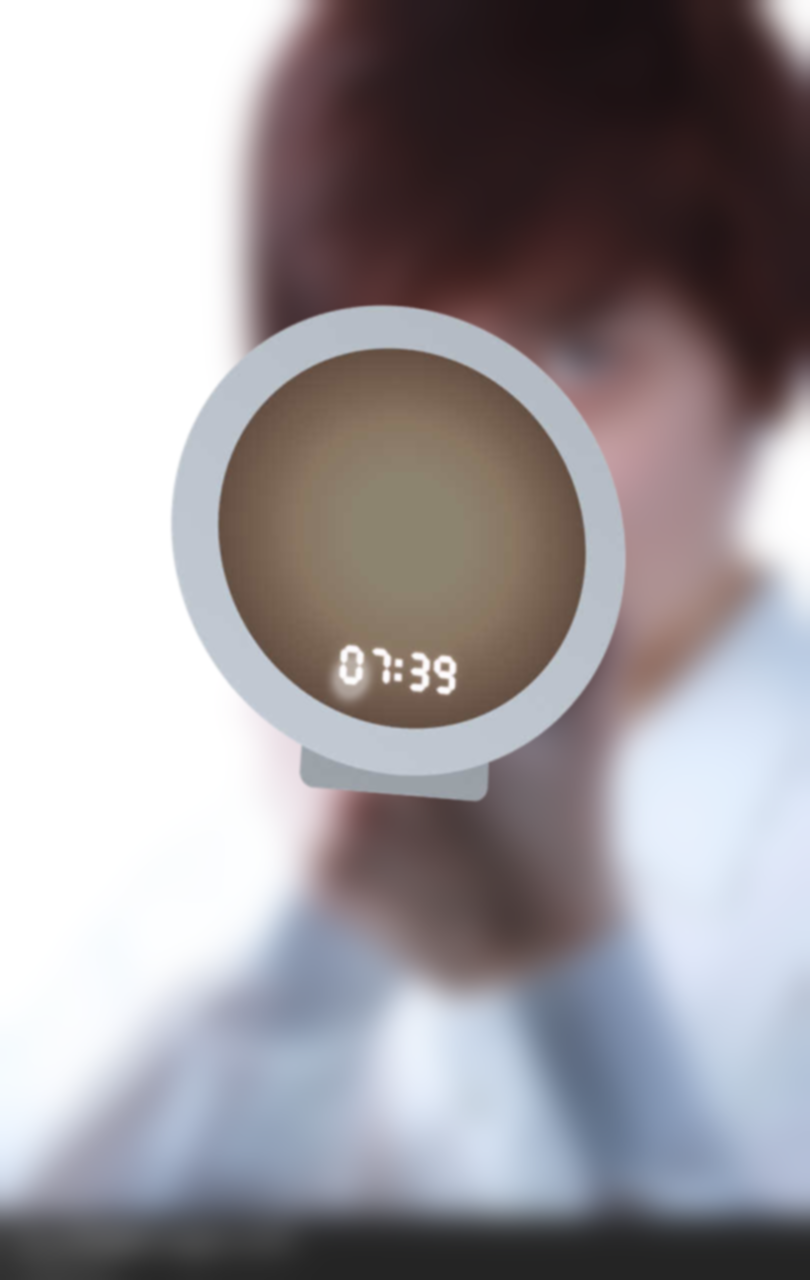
7:39
